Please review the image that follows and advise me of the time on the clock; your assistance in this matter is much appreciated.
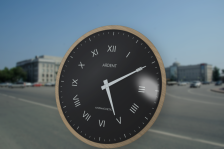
5:10
